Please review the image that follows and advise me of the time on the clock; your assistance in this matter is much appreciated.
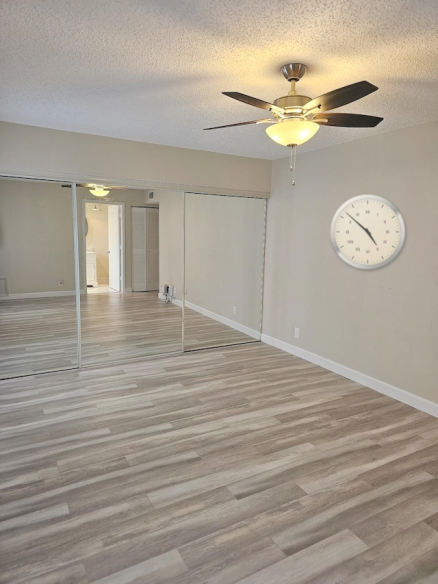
4:52
